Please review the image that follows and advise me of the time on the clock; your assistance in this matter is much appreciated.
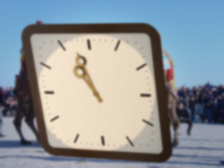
10:57
